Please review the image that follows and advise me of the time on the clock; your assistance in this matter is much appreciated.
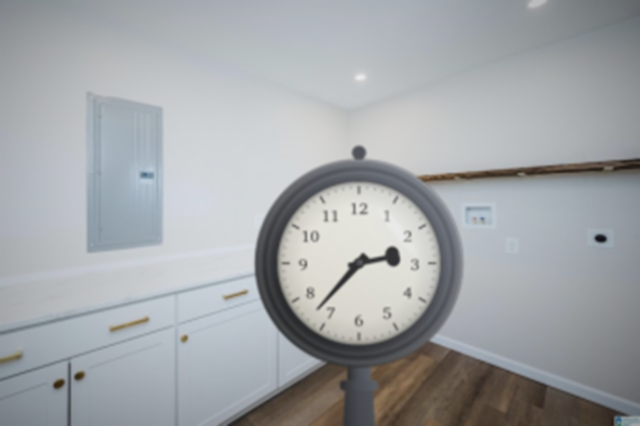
2:37
